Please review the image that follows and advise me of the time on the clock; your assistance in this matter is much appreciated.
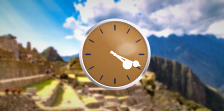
4:19
